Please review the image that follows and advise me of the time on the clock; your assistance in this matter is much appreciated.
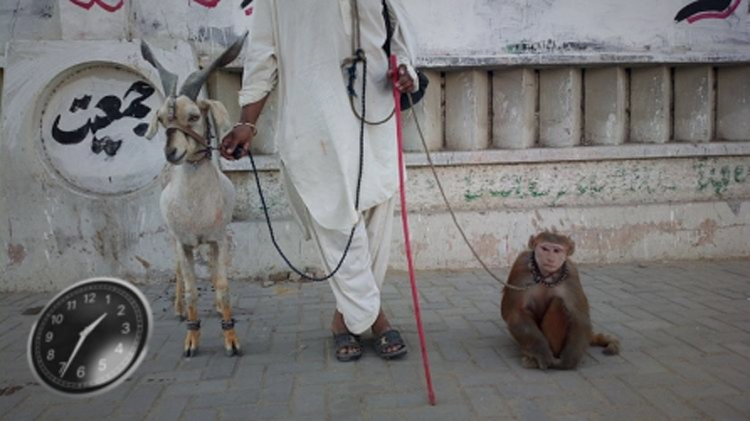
1:34
